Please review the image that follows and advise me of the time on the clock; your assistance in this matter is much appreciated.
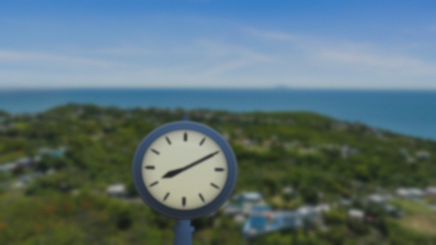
8:10
